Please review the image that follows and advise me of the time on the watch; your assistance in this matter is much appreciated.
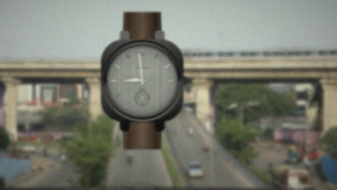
8:59
